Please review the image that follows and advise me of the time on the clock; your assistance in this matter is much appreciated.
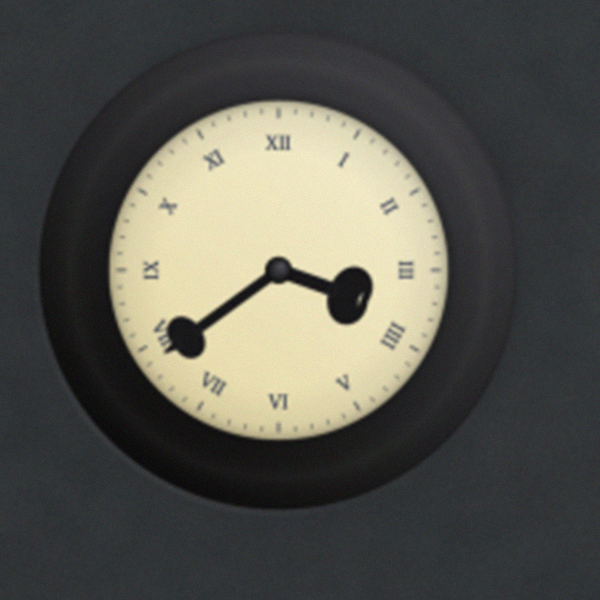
3:39
